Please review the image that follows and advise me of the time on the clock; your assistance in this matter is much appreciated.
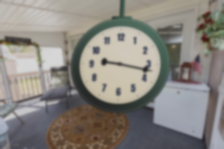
9:17
